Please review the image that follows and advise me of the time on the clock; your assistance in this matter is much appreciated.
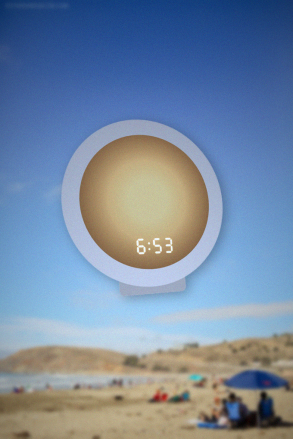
6:53
